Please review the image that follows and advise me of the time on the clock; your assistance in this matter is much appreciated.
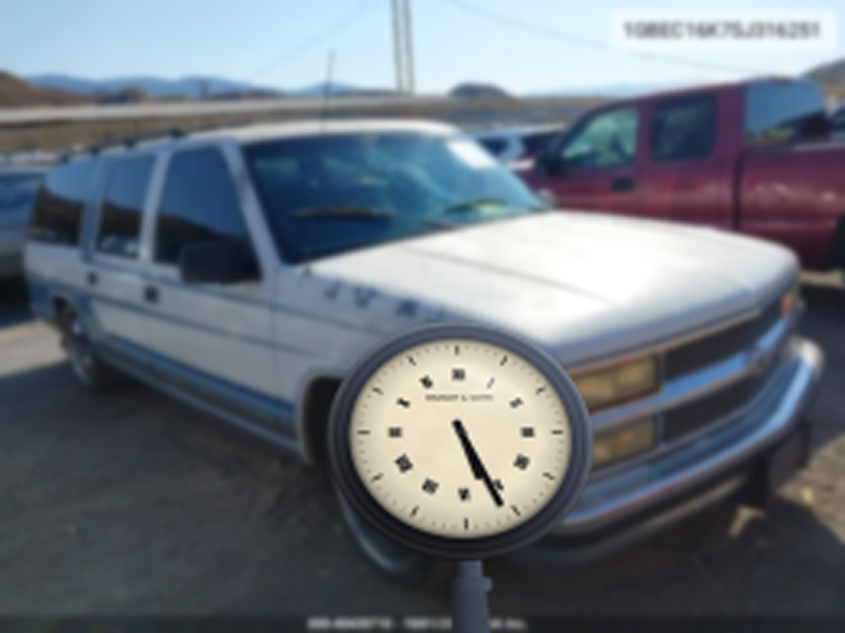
5:26
